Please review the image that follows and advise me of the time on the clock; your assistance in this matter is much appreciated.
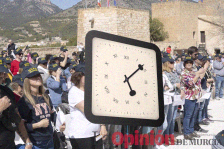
5:08
